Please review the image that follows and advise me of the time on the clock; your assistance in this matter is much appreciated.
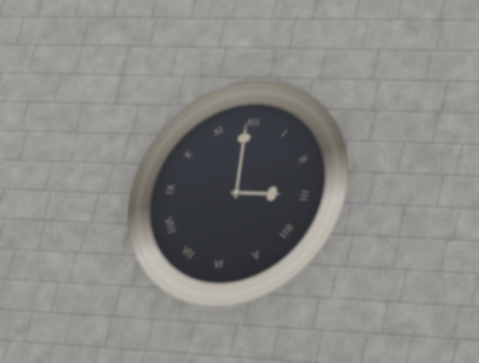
2:59
